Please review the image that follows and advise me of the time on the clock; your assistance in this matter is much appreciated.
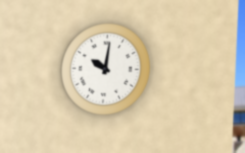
10:01
